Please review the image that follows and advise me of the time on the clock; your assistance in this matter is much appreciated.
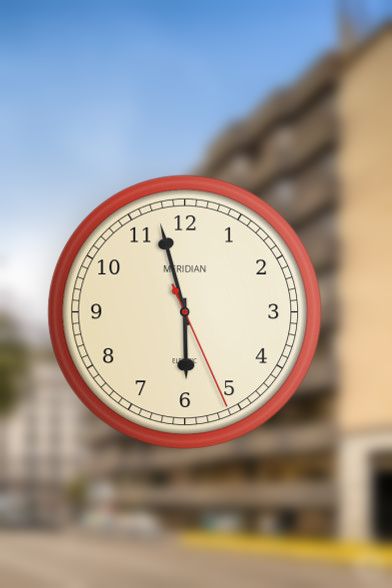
5:57:26
